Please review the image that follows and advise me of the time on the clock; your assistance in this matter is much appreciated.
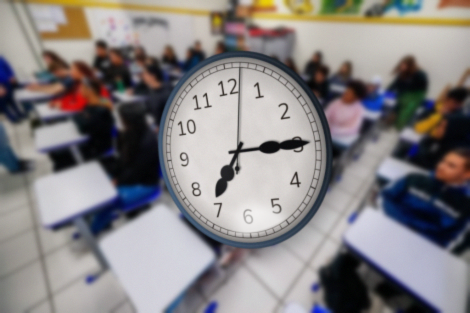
7:15:02
